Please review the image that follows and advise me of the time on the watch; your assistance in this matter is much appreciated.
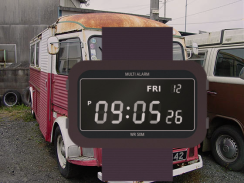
9:05:26
